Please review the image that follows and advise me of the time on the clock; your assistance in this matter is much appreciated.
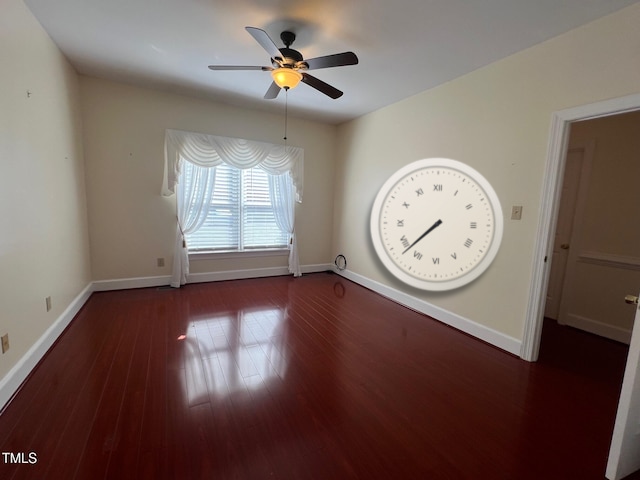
7:38
